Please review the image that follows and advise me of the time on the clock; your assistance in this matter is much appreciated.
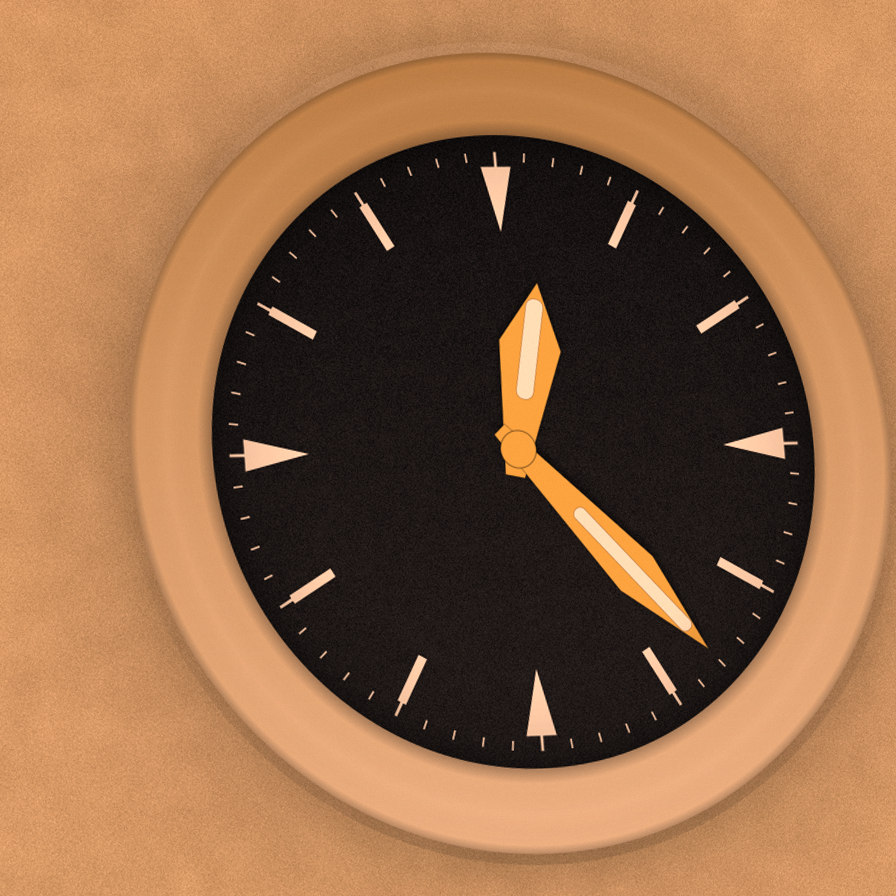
12:23
